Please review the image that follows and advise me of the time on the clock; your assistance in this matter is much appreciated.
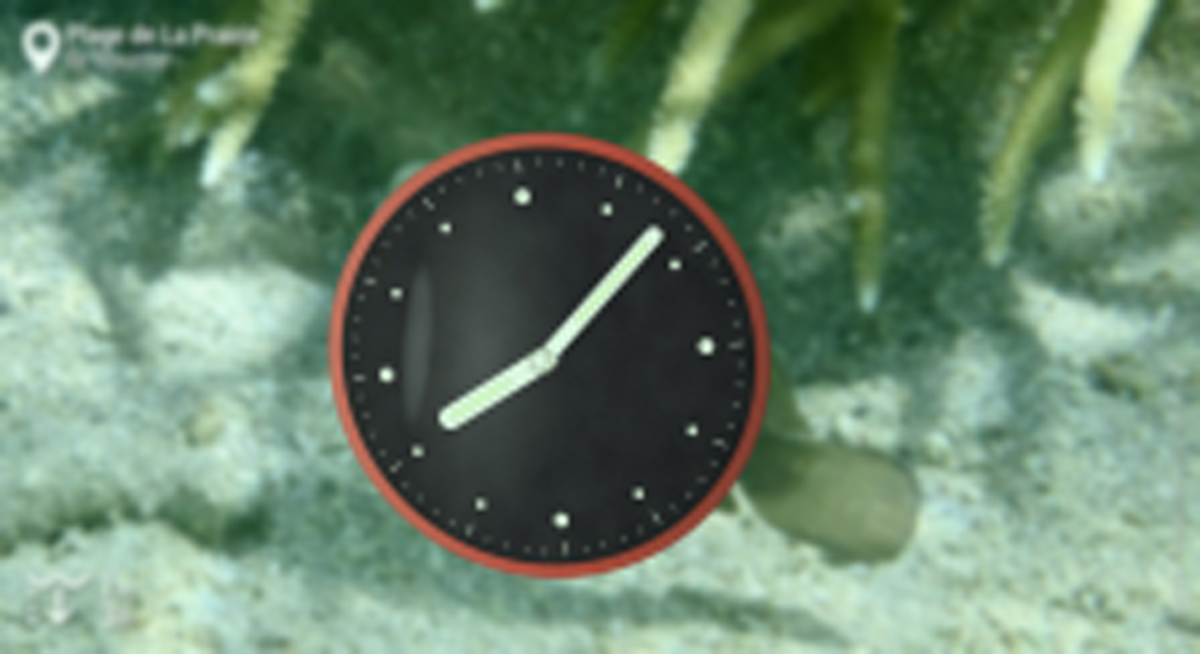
8:08
